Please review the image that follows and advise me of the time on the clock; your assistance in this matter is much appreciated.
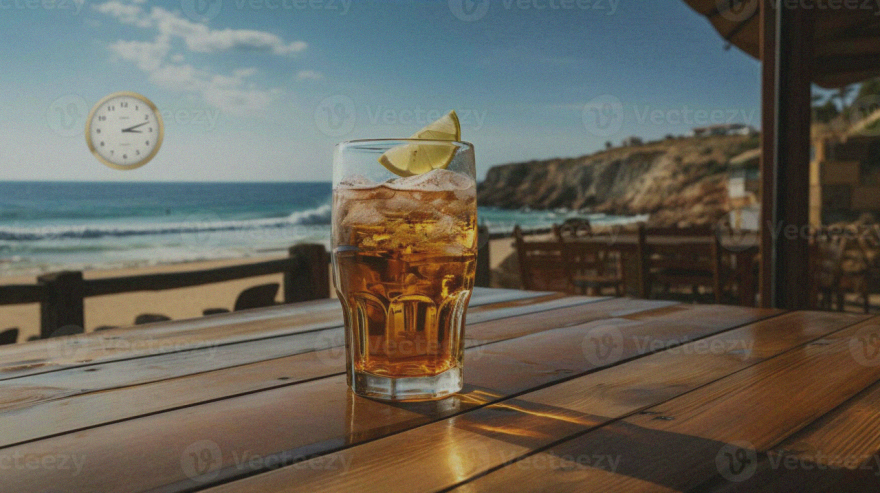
3:12
